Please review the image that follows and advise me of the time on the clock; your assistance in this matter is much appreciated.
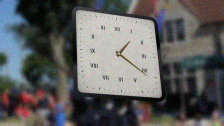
1:21
